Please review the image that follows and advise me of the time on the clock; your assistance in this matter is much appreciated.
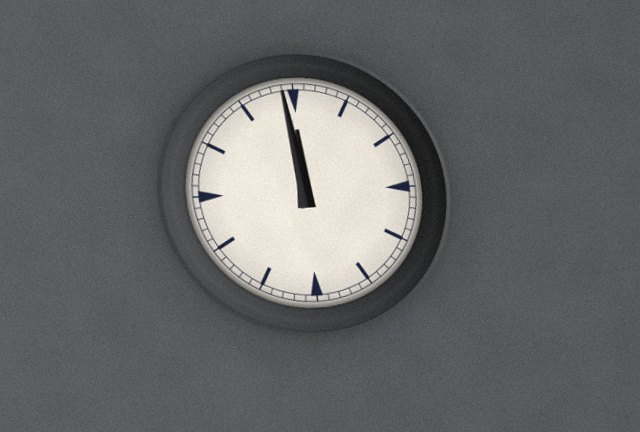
11:59
